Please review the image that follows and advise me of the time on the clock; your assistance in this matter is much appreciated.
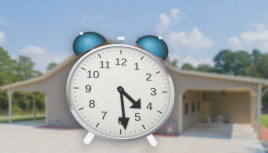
4:29
